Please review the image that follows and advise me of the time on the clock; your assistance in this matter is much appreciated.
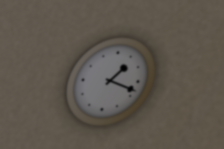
1:18
